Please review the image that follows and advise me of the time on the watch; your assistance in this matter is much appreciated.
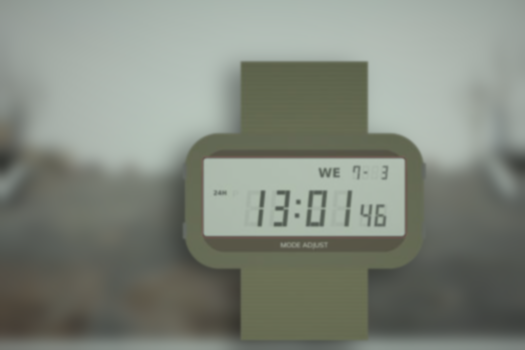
13:01:46
